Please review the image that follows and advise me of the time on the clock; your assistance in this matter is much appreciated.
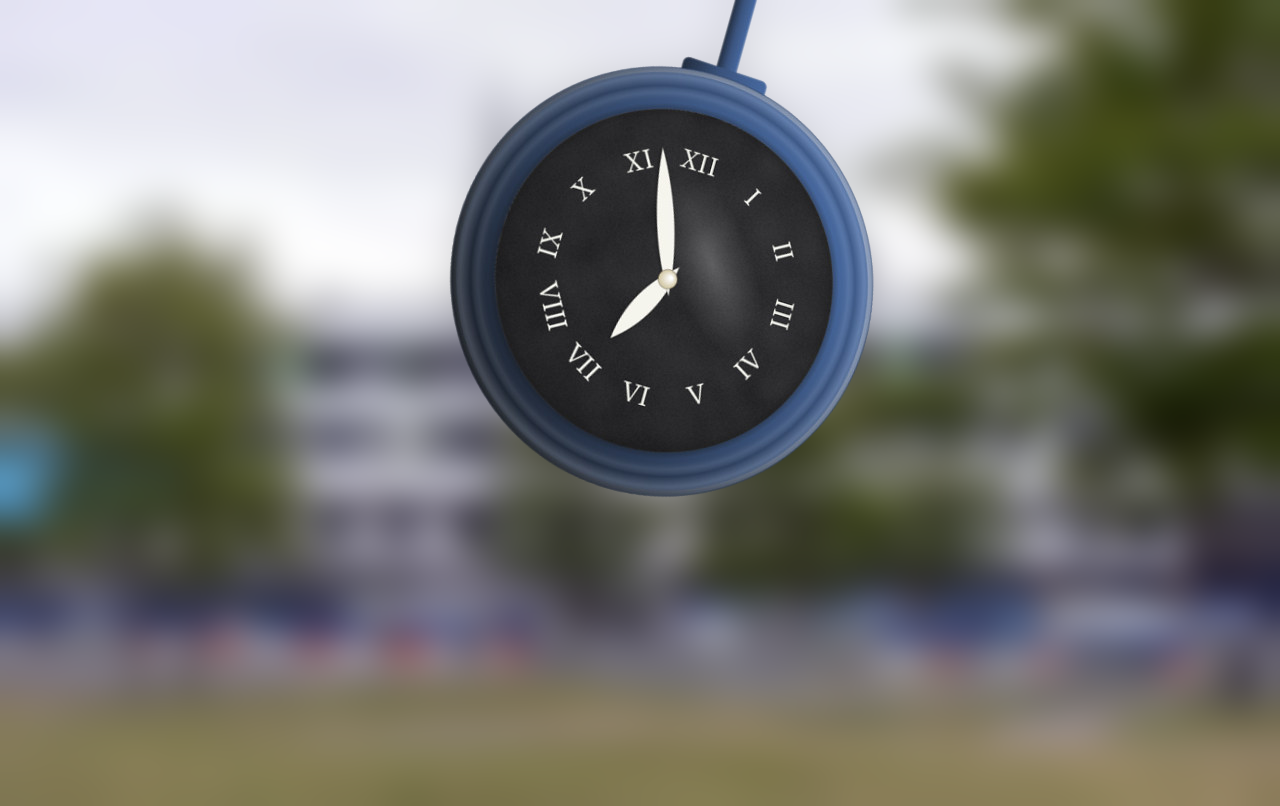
6:57
